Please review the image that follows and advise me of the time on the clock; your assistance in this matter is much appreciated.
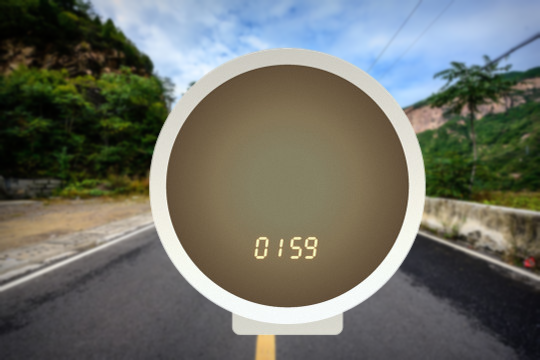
1:59
